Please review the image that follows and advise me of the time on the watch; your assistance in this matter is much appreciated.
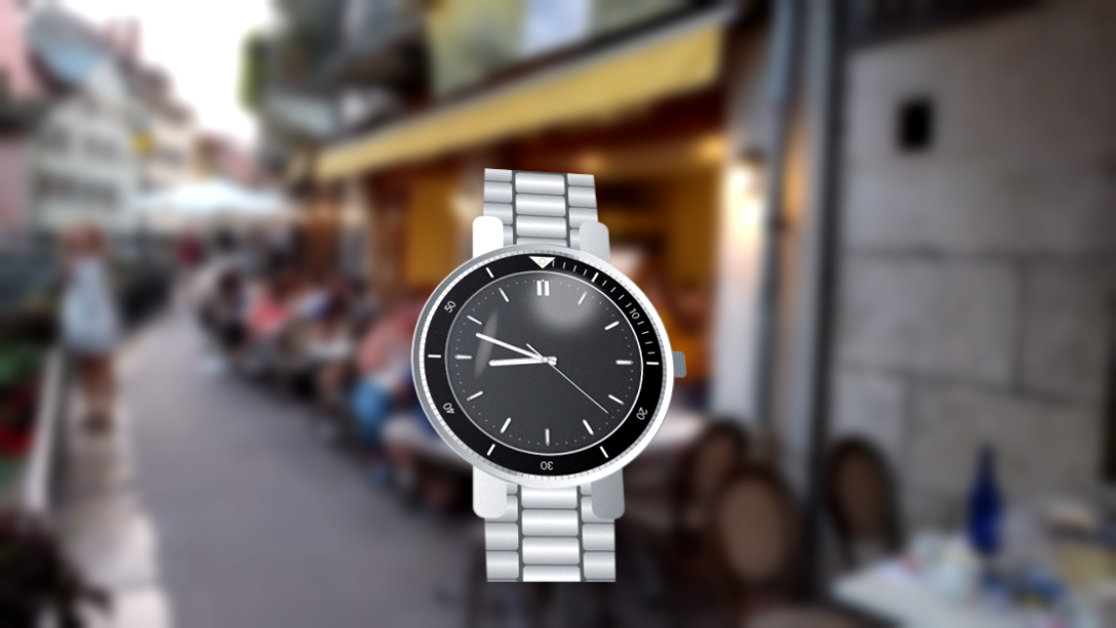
8:48:22
